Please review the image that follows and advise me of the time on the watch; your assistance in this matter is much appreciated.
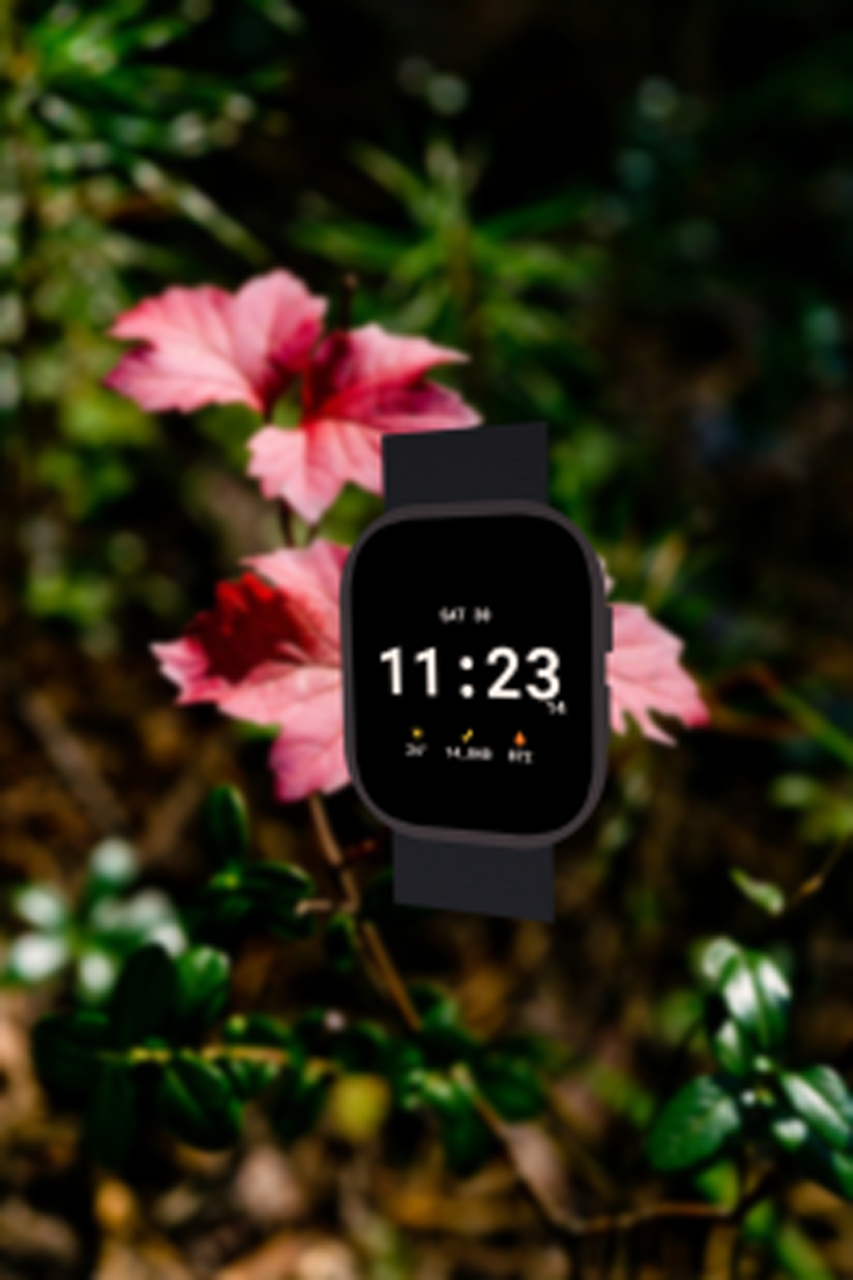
11:23
